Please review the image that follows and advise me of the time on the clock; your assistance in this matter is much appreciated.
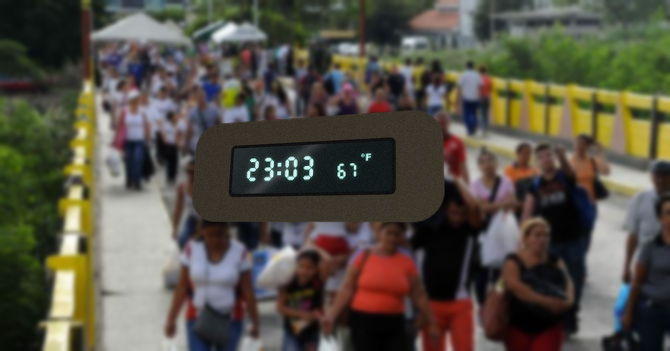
23:03
